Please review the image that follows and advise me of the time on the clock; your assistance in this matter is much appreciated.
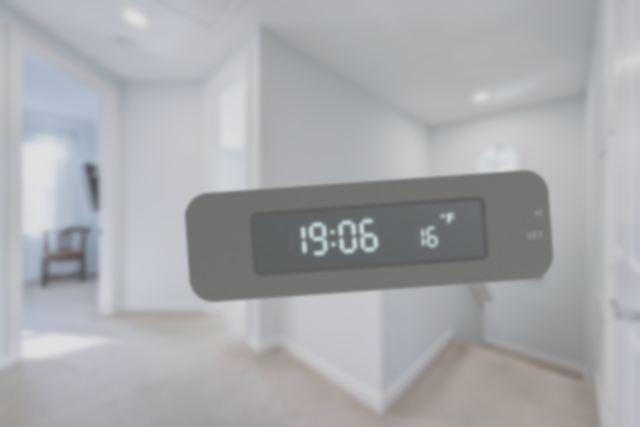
19:06
